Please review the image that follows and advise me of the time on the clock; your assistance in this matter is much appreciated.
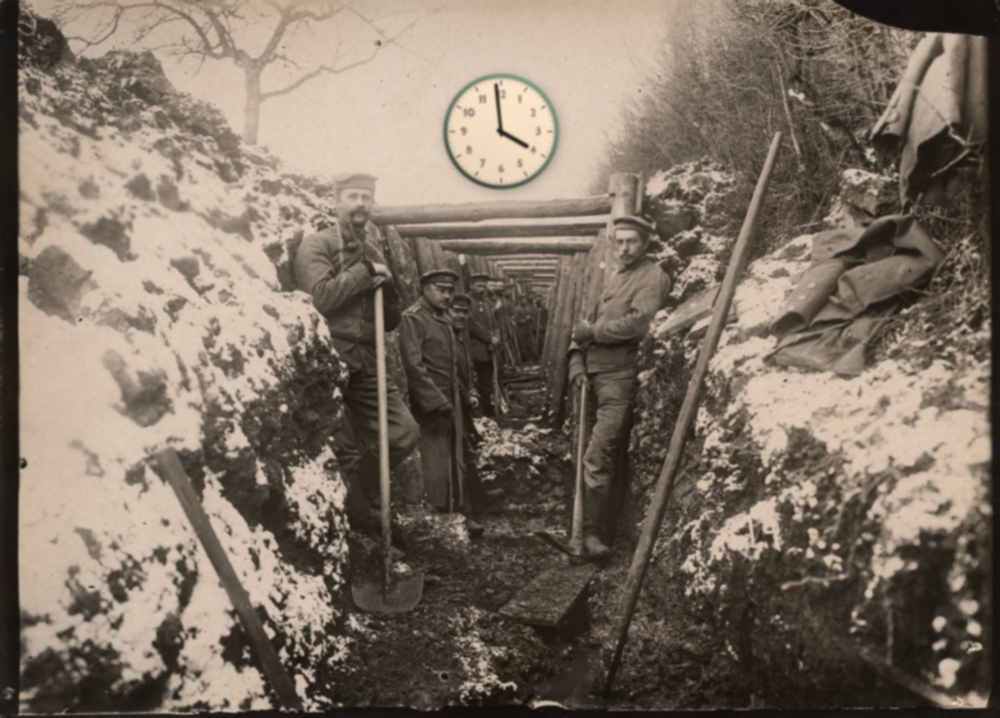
3:59
